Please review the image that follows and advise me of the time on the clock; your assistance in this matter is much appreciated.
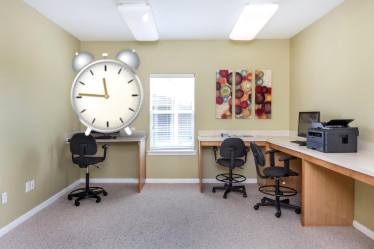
11:46
